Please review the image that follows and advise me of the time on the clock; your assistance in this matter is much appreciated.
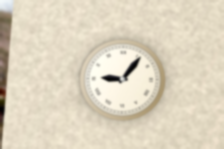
9:06
